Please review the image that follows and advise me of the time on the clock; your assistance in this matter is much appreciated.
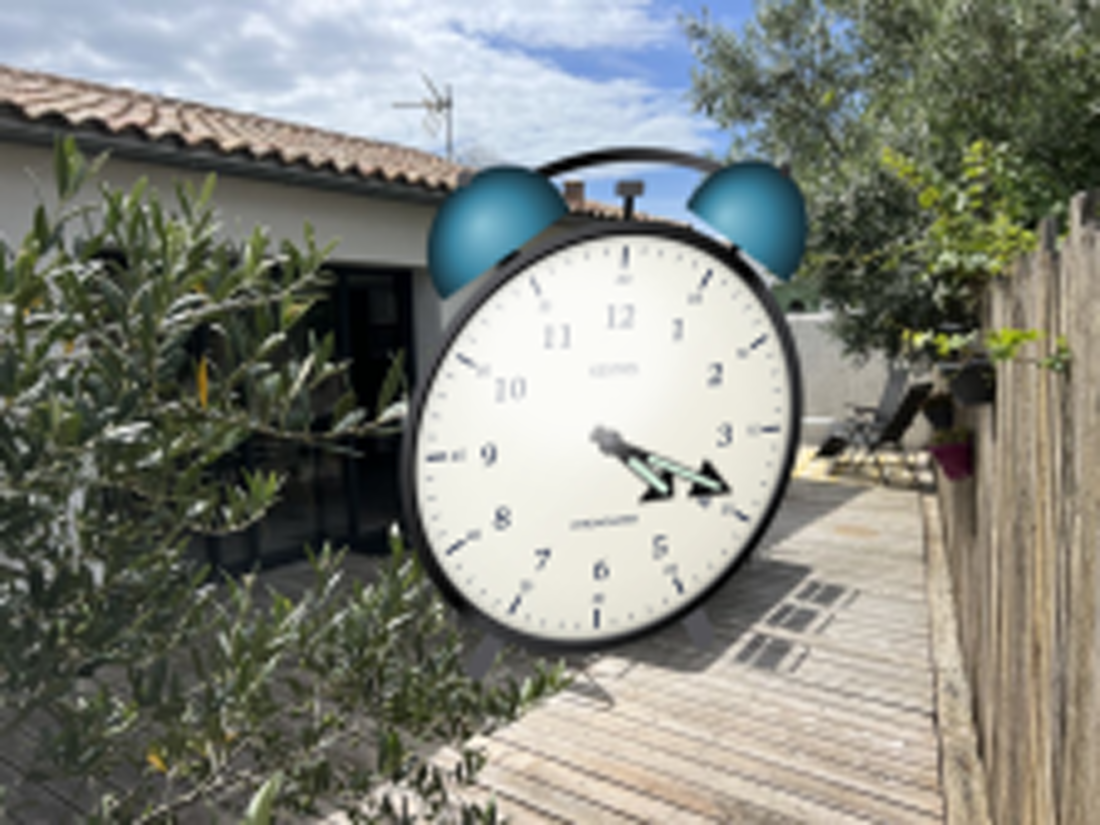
4:19
